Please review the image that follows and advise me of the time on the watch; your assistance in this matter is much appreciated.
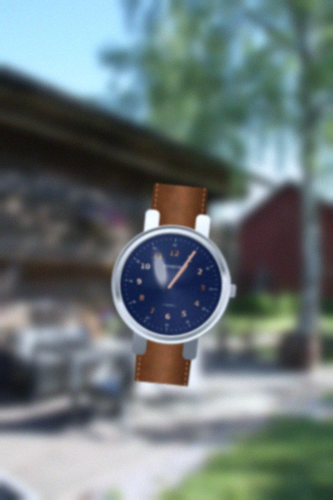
1:05
